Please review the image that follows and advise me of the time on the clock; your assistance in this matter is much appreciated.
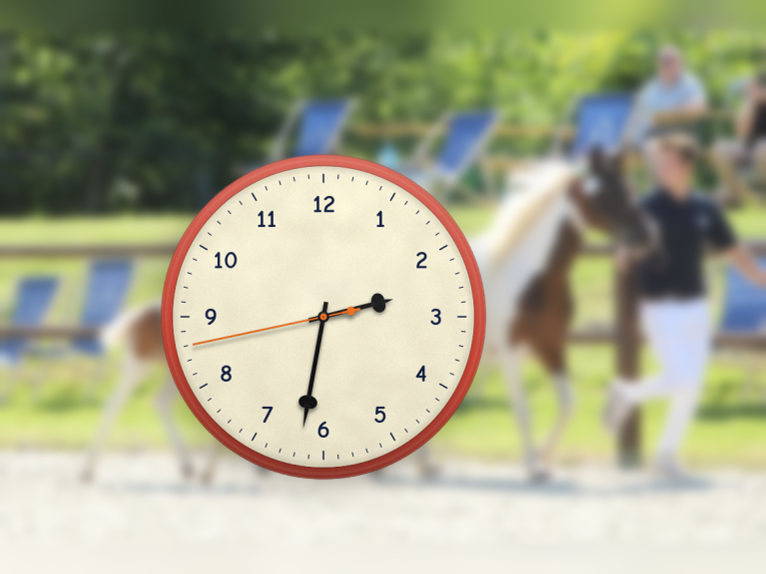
2:31:43
